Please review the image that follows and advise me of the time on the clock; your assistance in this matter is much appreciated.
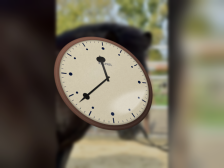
11:38
